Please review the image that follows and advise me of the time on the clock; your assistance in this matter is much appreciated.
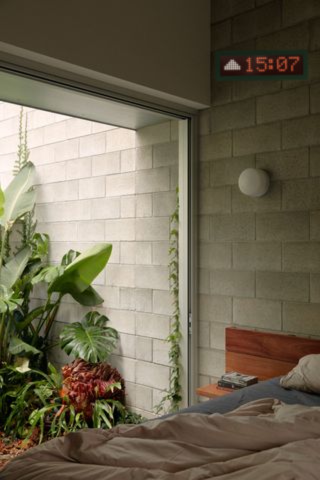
15:07
